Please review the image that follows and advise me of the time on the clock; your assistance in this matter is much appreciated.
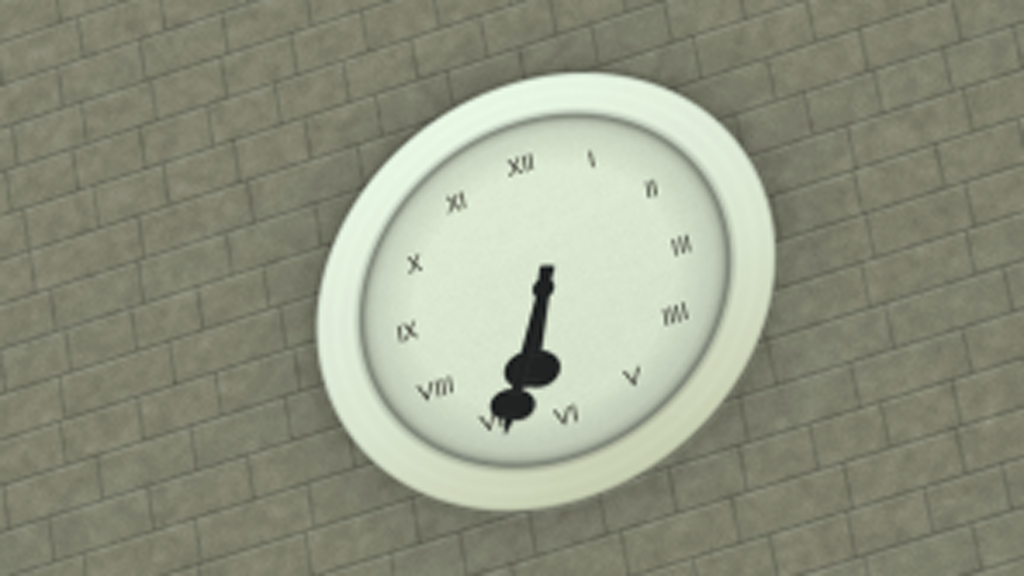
6:34
